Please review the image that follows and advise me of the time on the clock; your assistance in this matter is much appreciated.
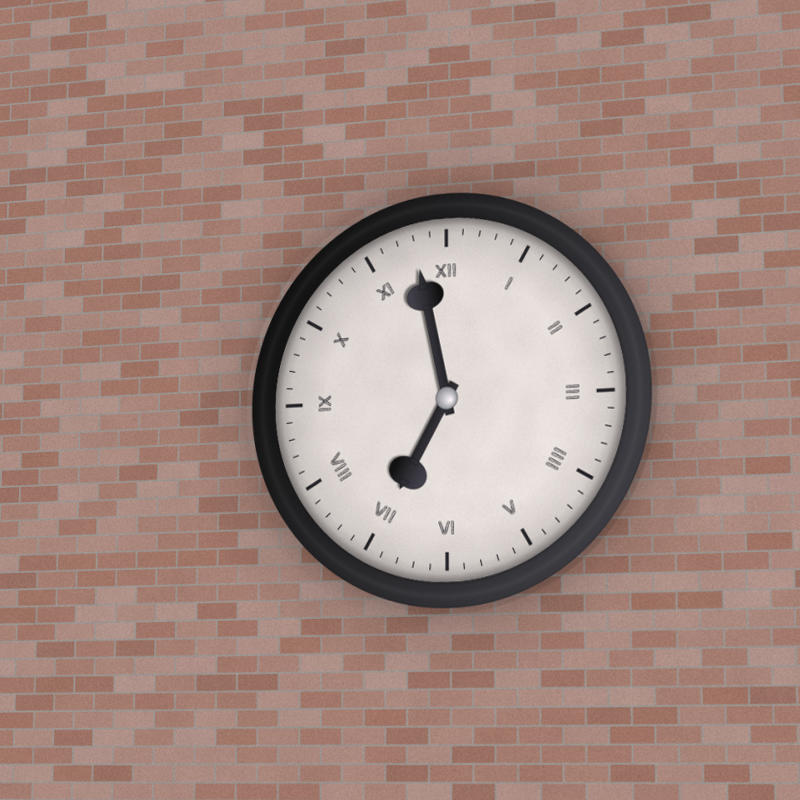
6:58
